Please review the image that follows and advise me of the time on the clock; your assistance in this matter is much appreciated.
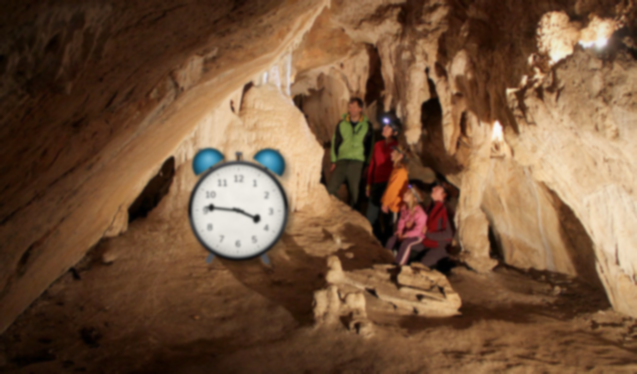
3:46
